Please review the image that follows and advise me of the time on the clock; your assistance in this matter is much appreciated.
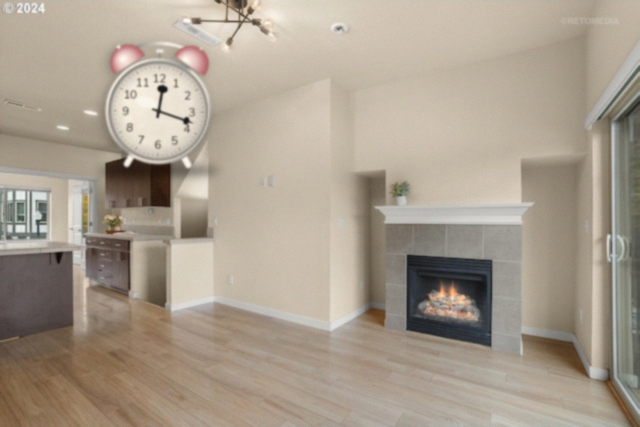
12:18
